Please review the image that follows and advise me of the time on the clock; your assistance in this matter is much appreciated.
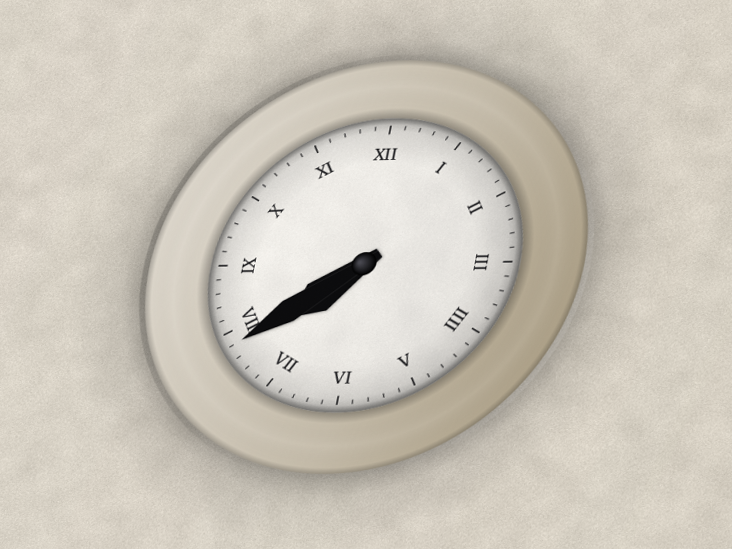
7:39
